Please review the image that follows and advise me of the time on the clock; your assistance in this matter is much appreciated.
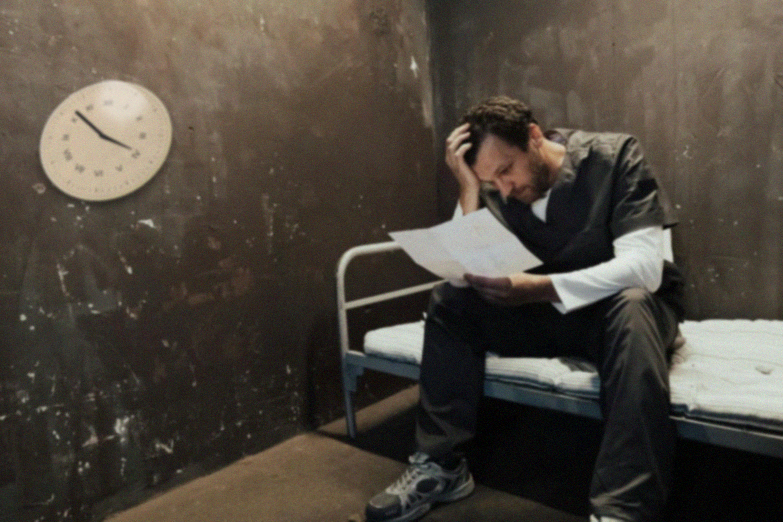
3:52
